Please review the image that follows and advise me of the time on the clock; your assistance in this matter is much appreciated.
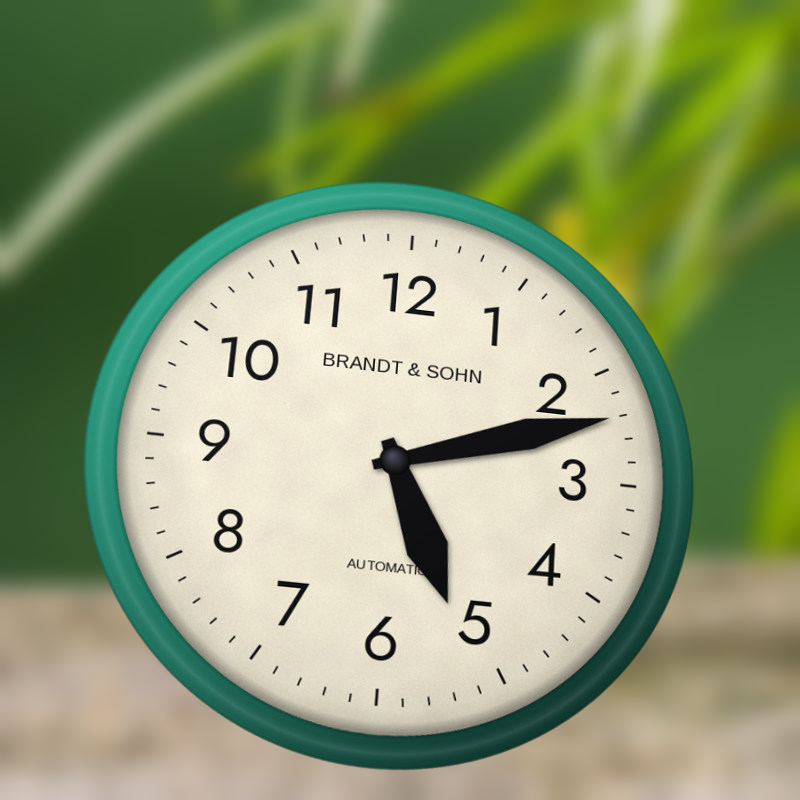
5:12
